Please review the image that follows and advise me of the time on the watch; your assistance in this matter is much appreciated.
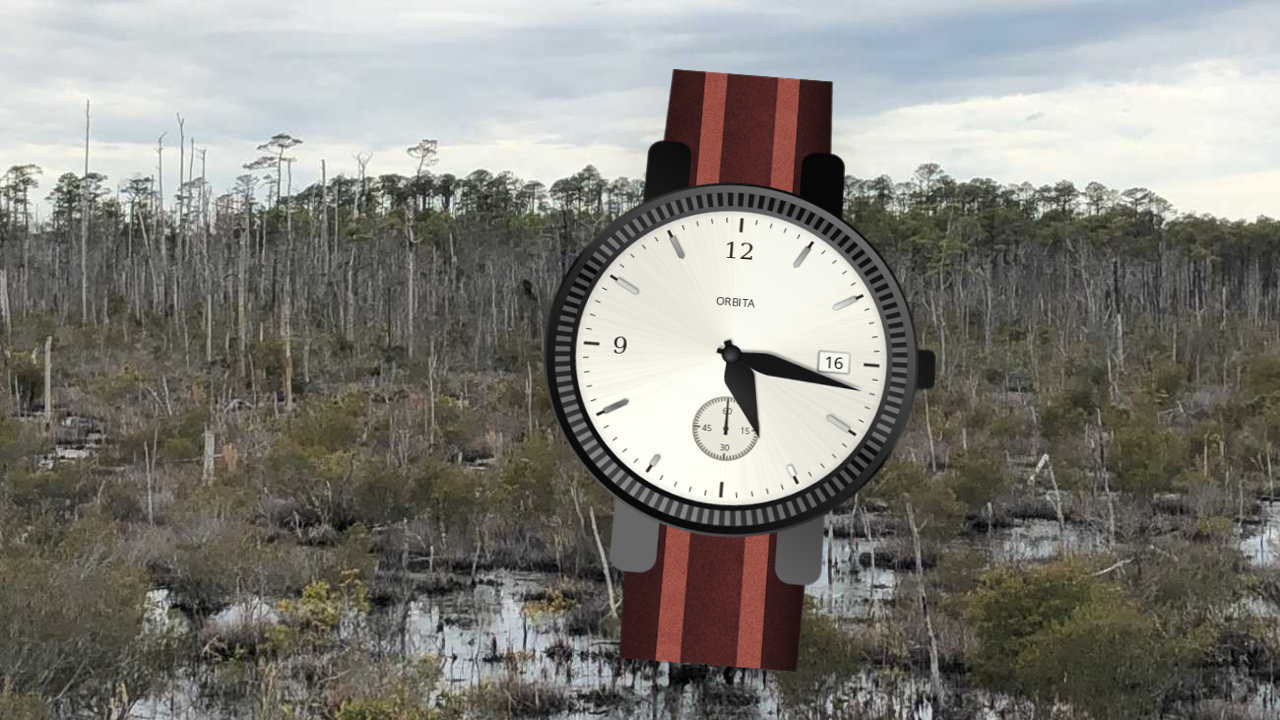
5:17
